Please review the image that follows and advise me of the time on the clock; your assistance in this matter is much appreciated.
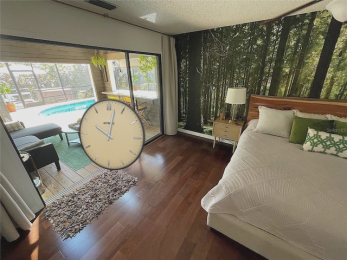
10:02
